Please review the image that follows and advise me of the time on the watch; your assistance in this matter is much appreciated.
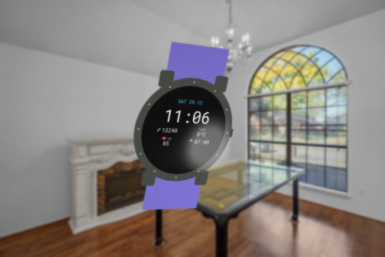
11:06
